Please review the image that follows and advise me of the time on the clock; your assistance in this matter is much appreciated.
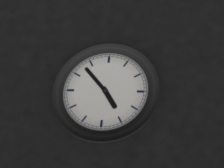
4:53
